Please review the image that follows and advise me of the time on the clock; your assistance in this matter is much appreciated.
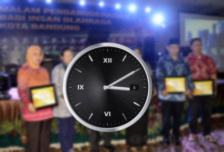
3:10
